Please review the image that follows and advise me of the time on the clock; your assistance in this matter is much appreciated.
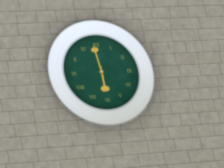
5:59
